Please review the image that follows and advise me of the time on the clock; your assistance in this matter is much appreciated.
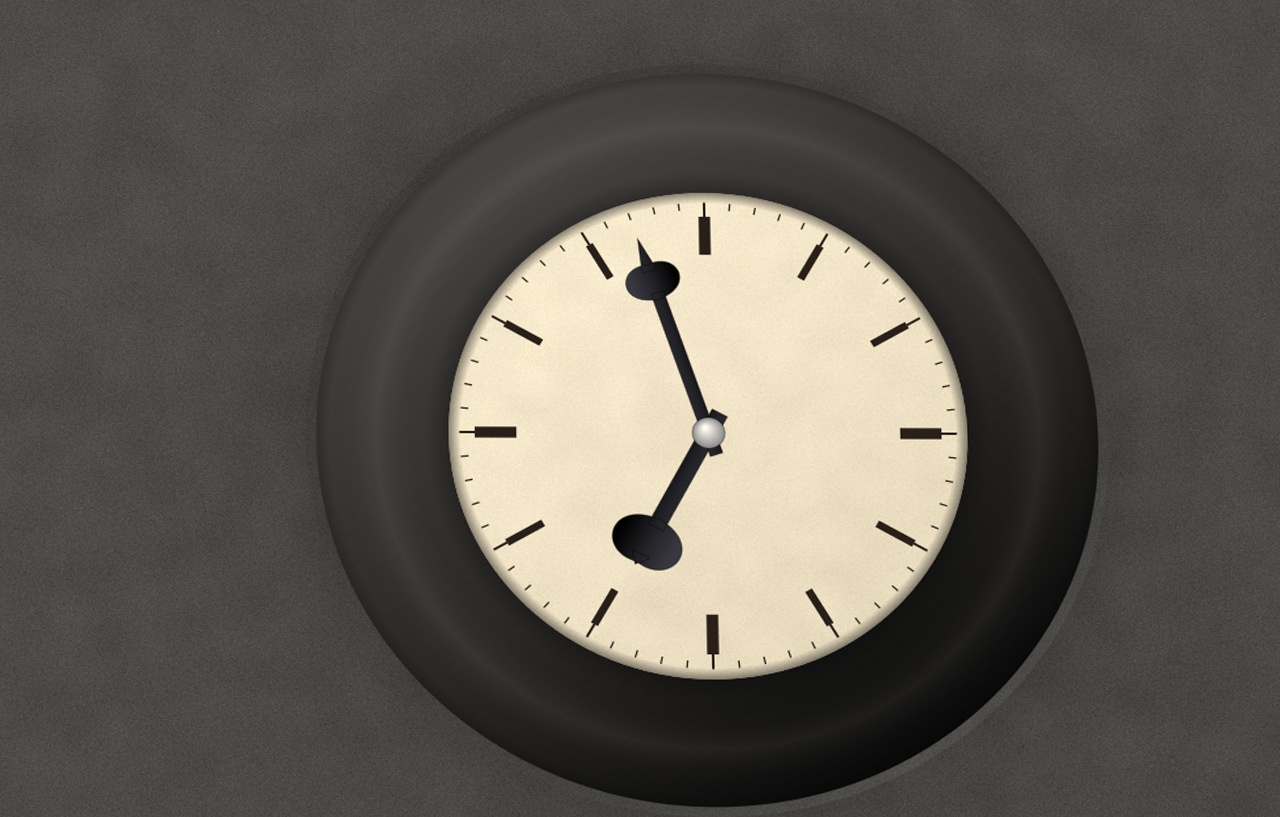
6:57
